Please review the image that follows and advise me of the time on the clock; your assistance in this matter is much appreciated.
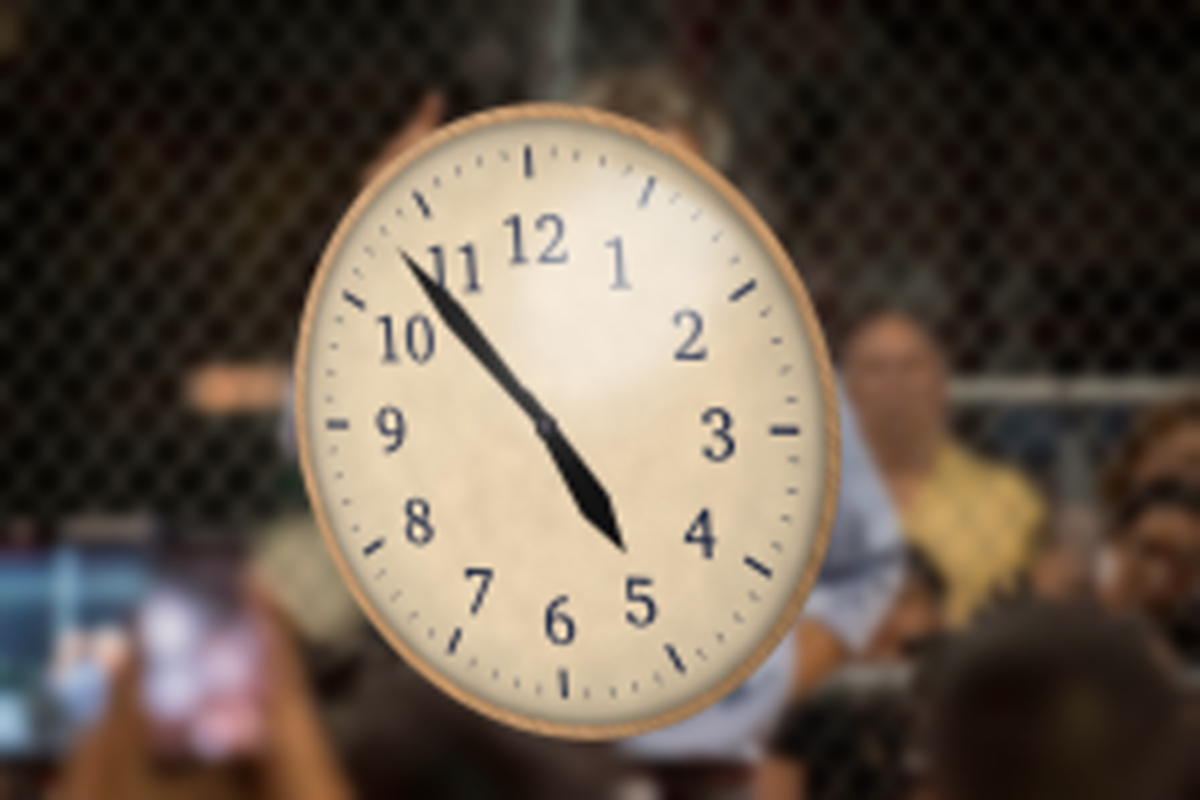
4:53
